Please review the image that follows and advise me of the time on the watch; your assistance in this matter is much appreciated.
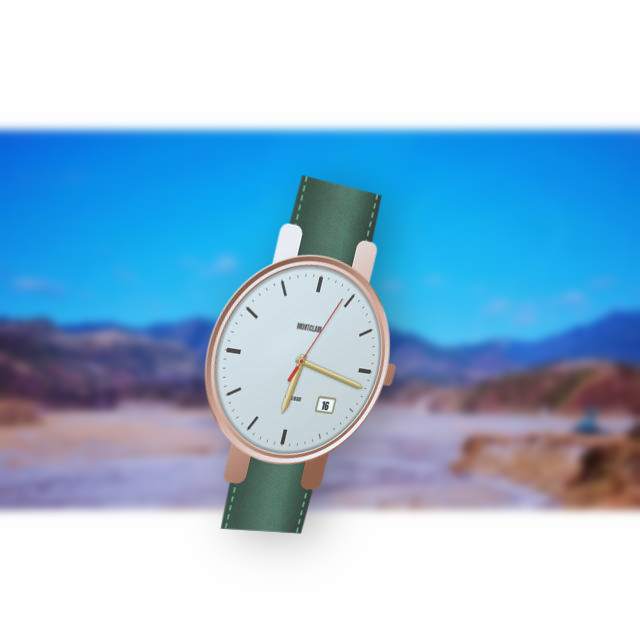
6:17:04
